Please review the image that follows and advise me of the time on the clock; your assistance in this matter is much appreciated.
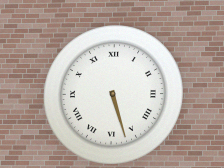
5:27
